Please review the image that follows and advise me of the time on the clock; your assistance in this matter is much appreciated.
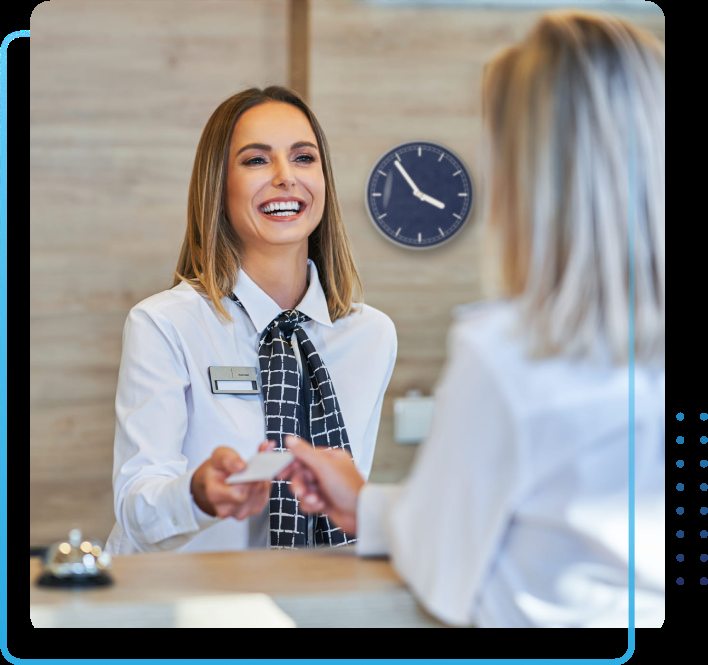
3:54
